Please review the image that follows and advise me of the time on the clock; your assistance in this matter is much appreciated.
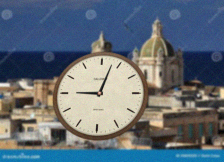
9:03
